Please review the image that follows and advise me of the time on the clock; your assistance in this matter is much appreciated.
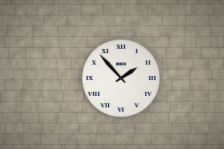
1:53
